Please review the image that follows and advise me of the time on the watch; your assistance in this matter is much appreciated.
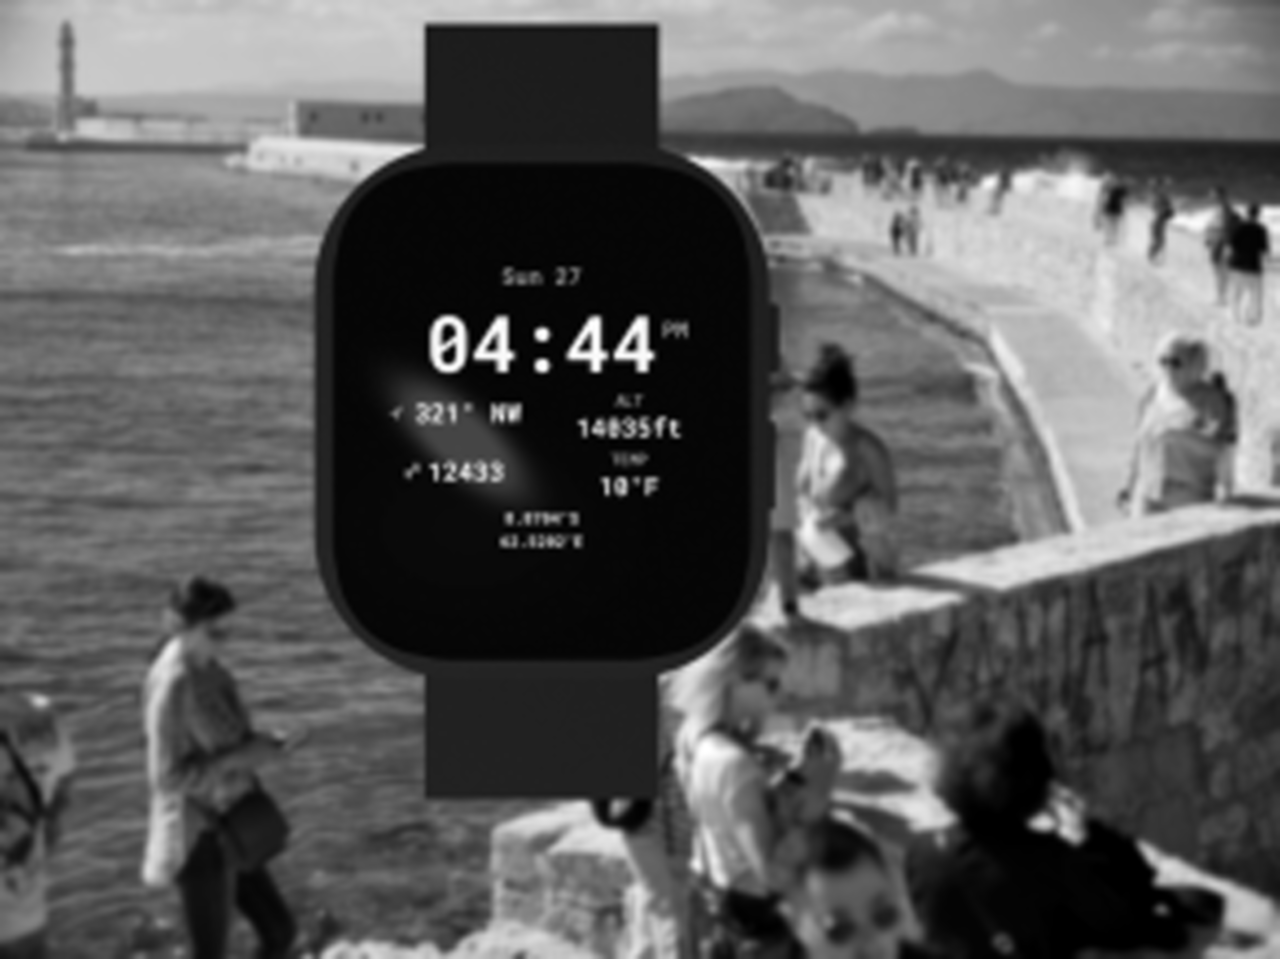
4:44
